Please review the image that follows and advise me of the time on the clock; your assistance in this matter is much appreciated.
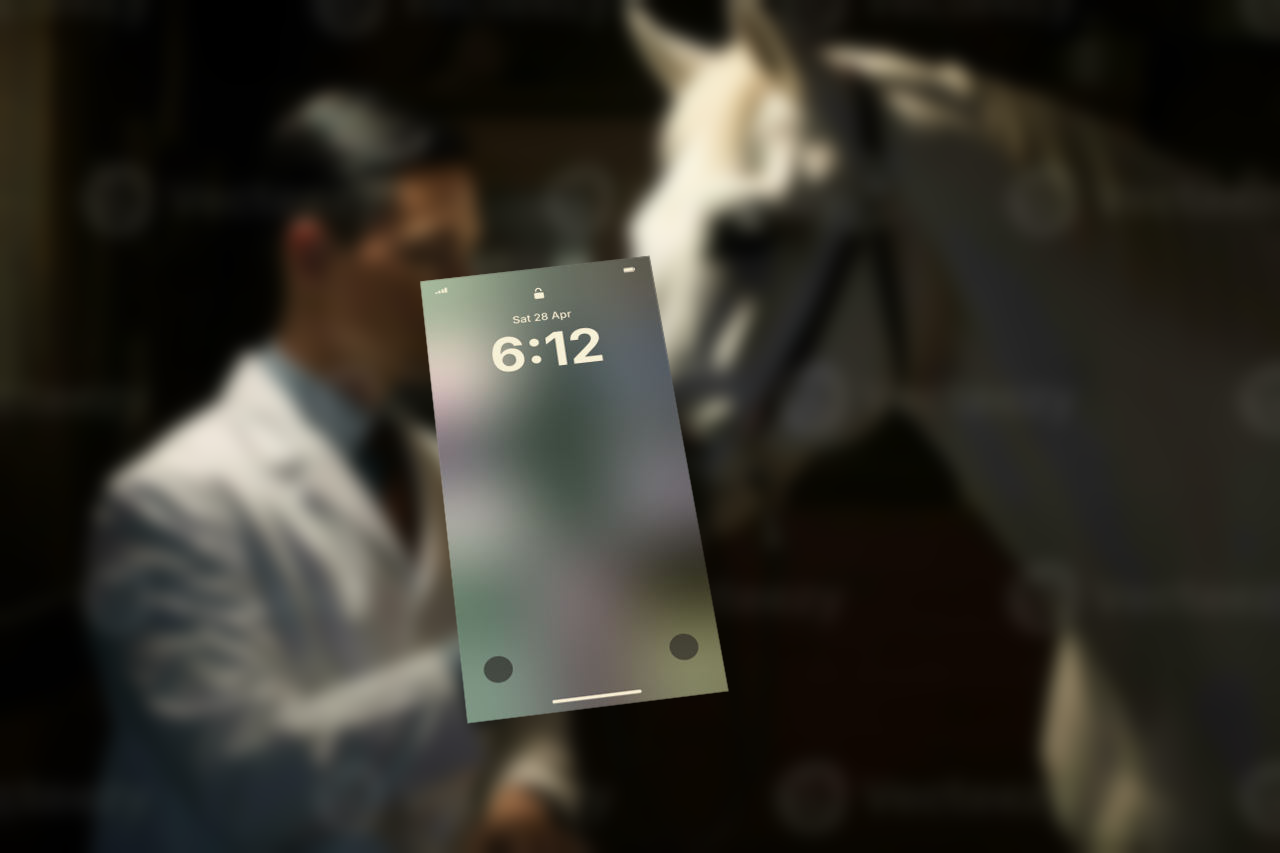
6:12
